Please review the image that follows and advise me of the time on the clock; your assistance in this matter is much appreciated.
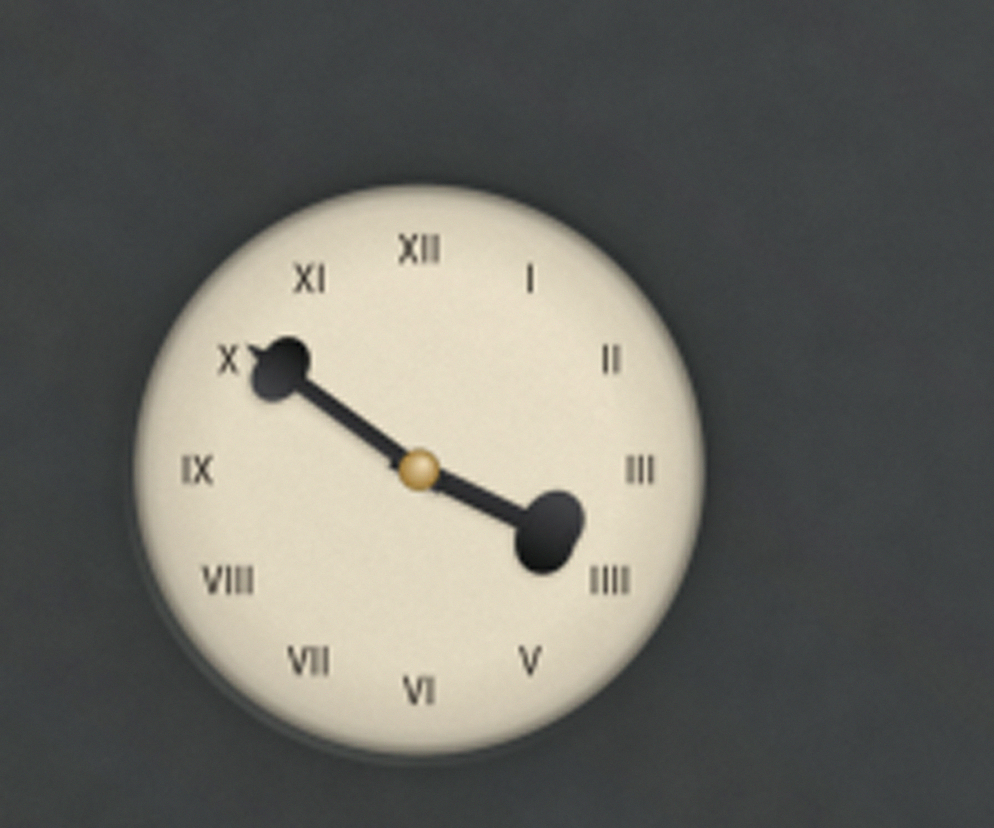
3:51
